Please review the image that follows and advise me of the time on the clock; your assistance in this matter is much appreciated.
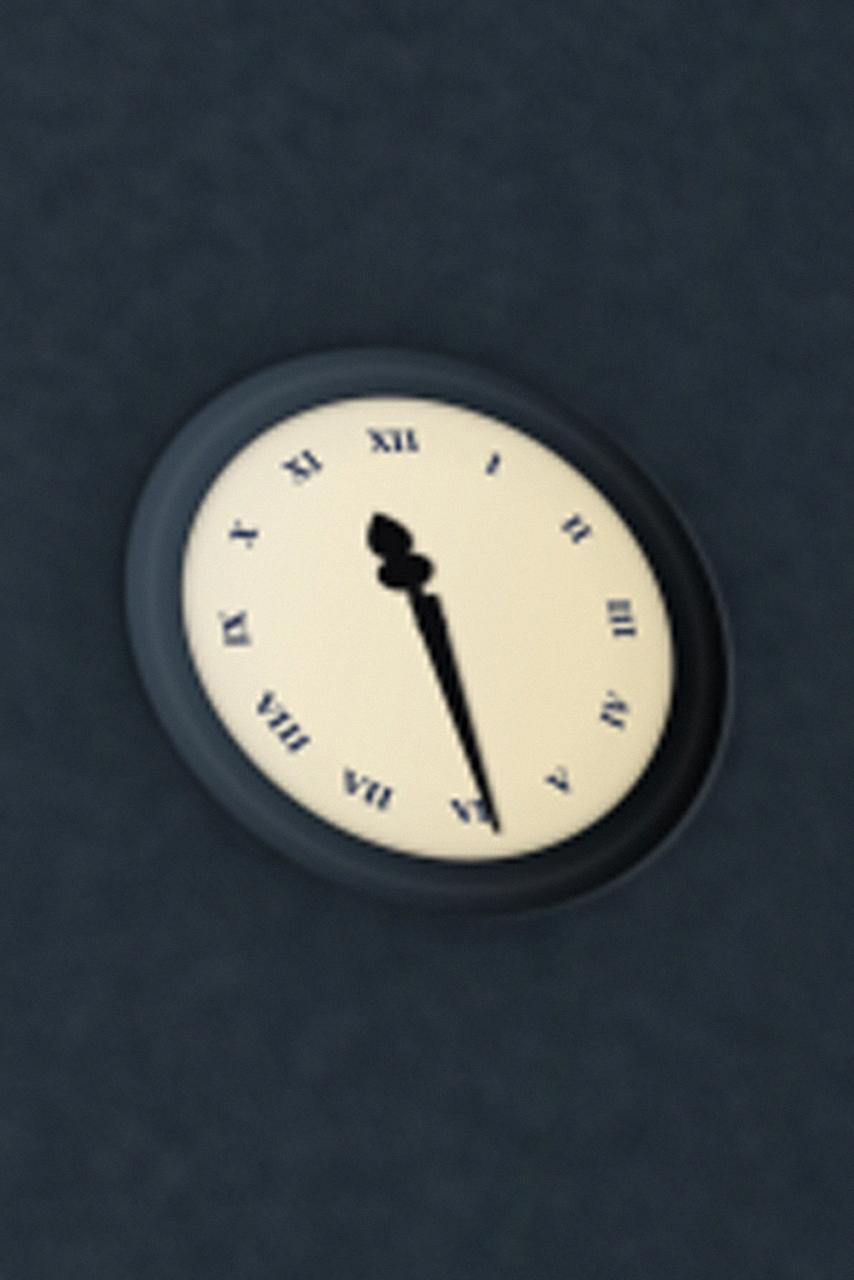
11:29
